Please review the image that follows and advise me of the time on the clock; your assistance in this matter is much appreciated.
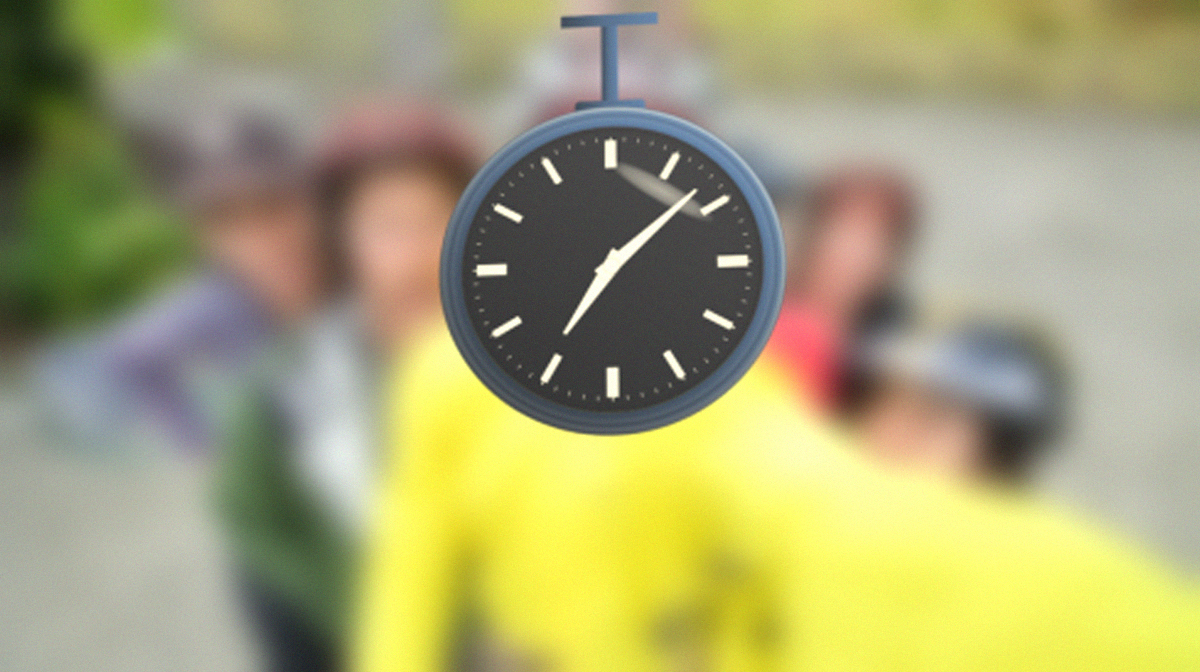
7:08
